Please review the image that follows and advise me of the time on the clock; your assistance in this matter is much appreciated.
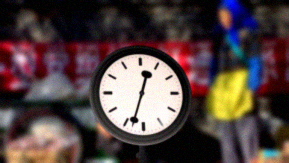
12:33
